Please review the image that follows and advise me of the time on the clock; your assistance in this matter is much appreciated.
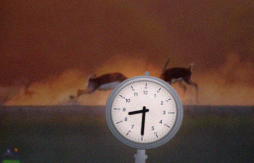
8:30
